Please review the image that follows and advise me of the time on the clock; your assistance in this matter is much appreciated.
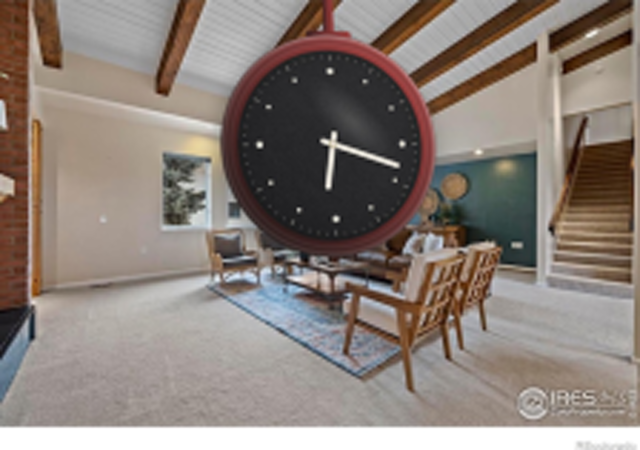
6:18
